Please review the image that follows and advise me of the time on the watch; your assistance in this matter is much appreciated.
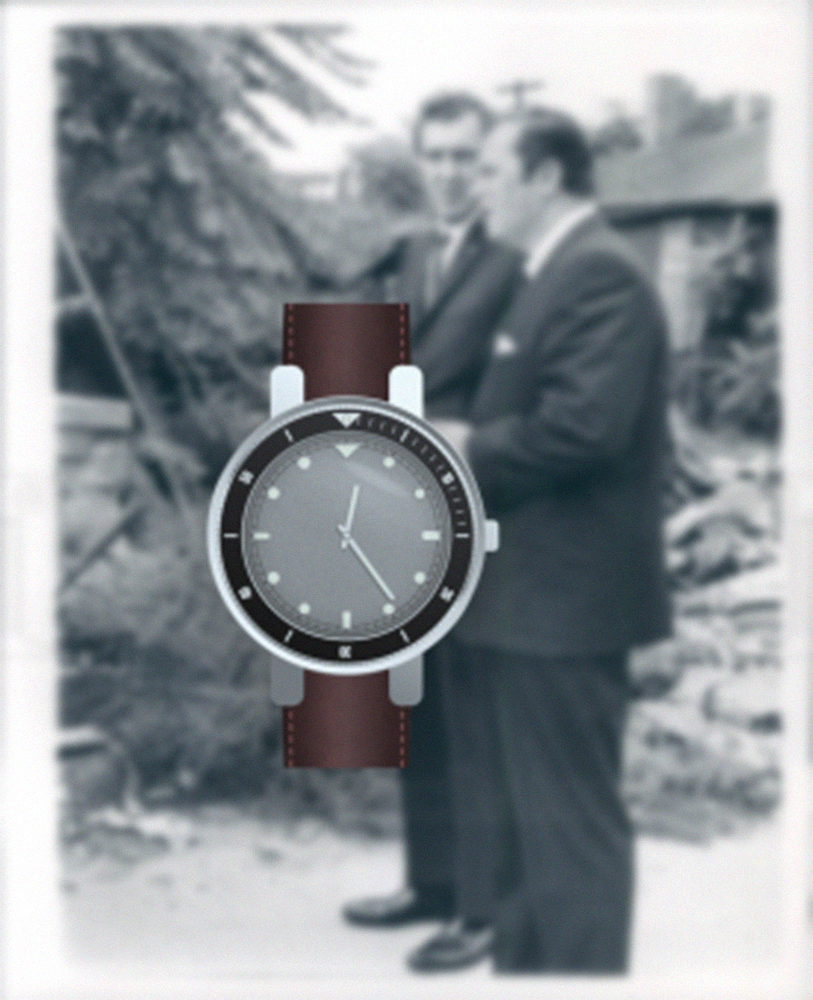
12:24
